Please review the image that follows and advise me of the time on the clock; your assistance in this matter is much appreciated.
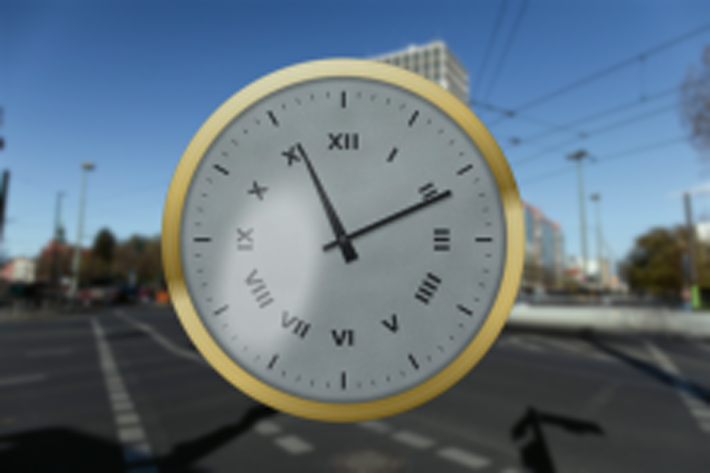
11:11
